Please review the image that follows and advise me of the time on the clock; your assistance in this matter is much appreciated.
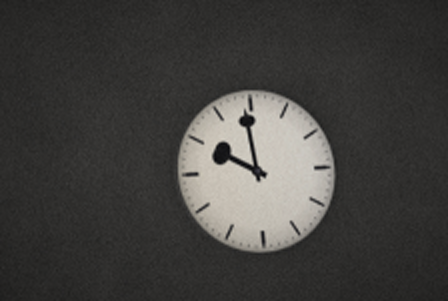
9:59
